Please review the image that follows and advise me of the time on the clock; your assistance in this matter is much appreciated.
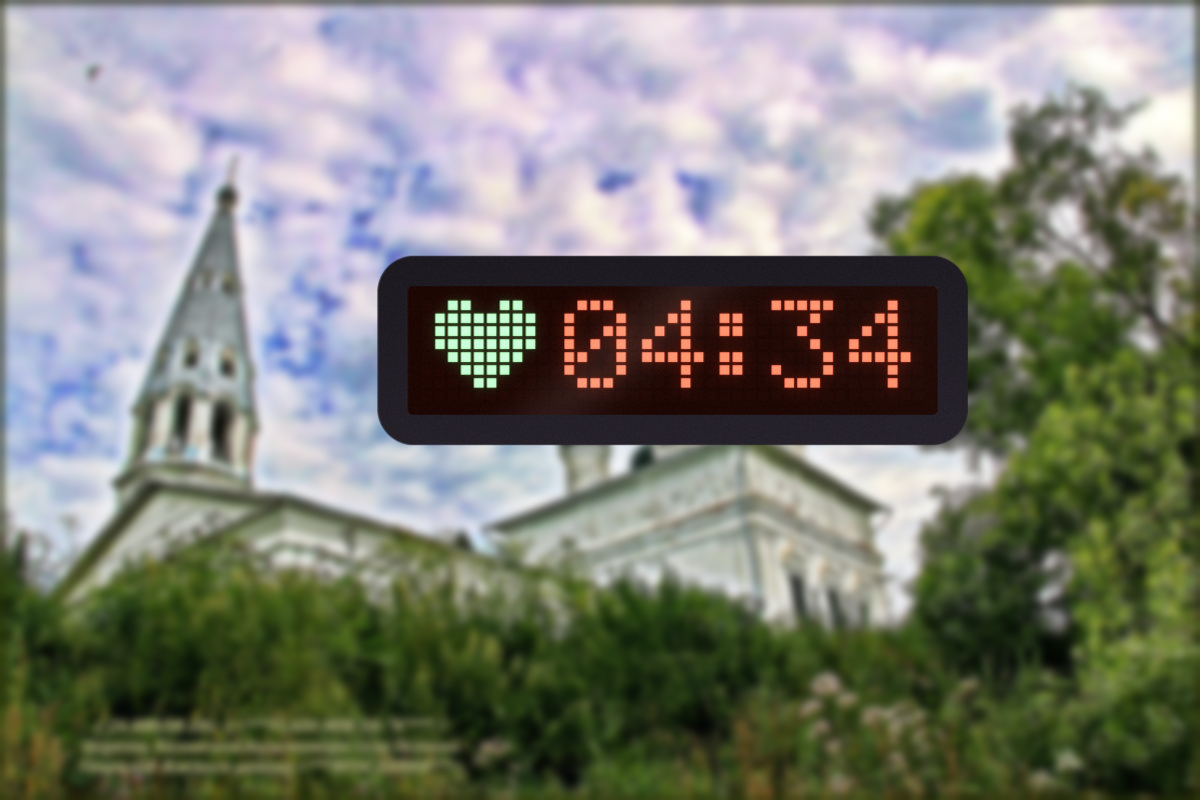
4:34
